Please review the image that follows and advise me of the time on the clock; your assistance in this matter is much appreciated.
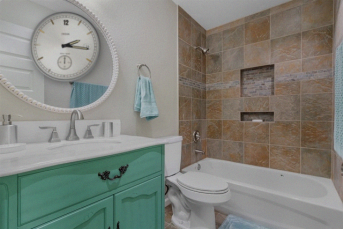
2:16
